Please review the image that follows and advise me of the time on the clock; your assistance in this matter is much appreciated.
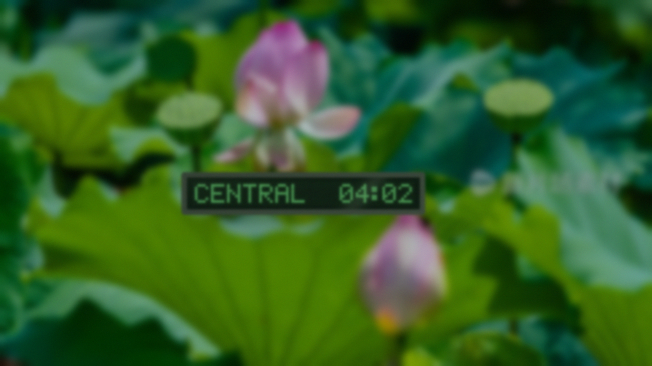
4:02
